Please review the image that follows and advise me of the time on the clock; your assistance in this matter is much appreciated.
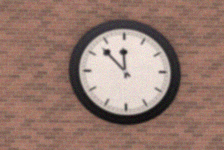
11:53
